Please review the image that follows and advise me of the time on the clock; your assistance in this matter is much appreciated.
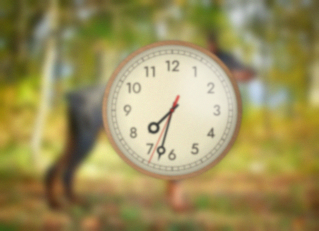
7:32:34
